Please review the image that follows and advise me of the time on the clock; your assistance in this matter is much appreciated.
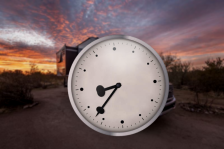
8:37
